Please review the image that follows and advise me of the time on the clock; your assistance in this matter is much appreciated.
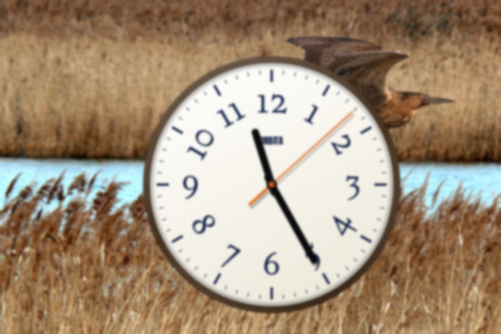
11:25:08
